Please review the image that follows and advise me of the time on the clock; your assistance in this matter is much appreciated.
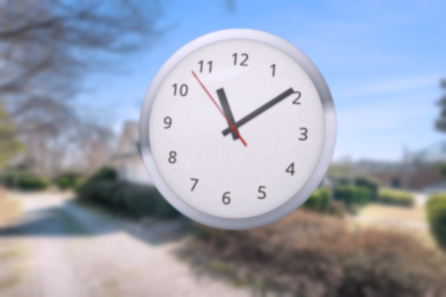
11:08:53
